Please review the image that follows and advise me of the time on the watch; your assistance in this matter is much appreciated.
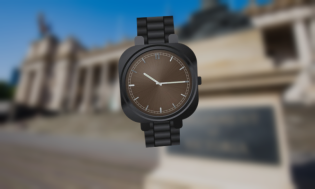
10:15
